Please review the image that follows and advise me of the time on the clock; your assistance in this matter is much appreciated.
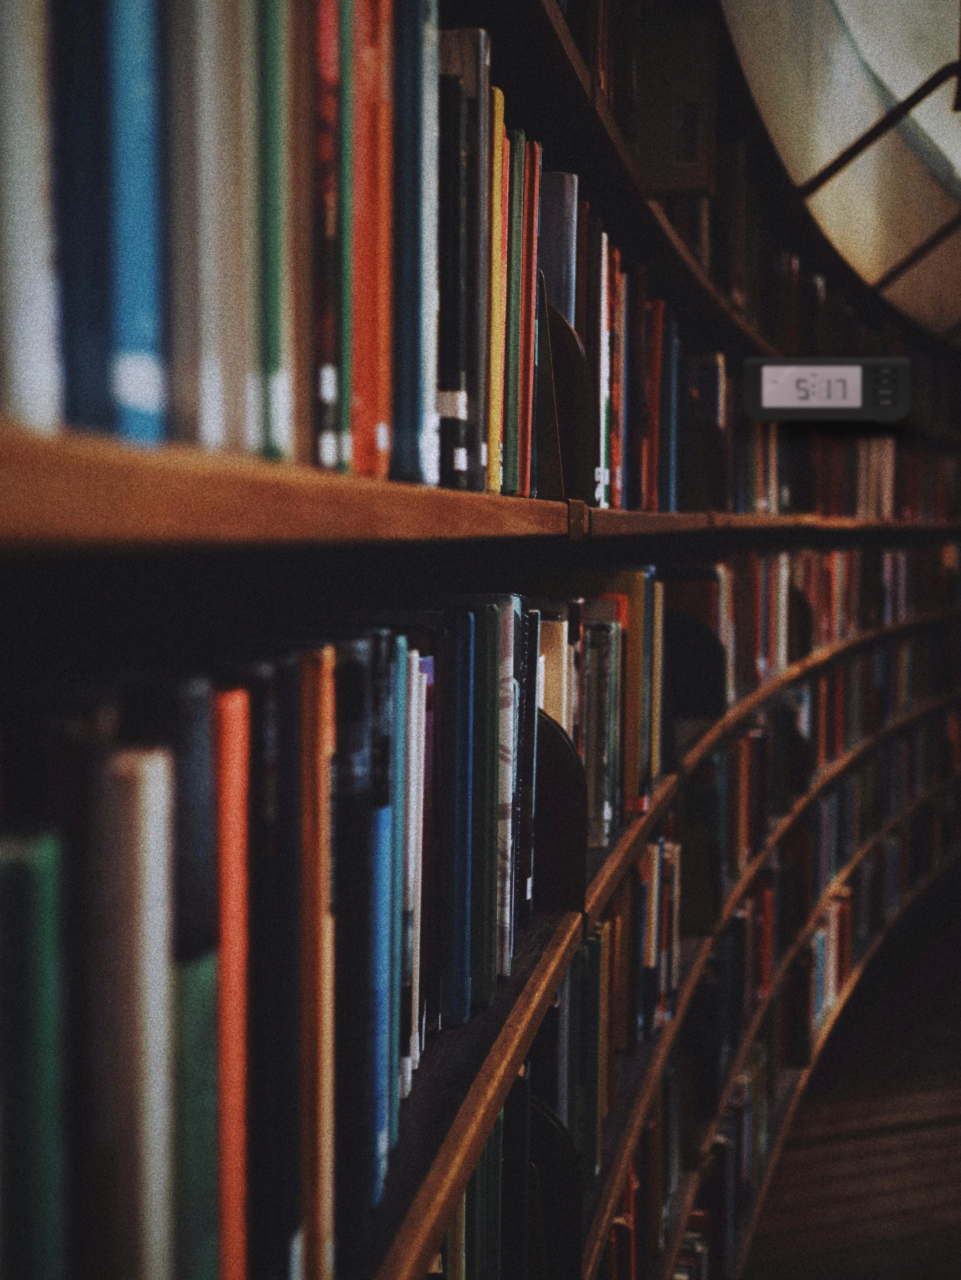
5:17
